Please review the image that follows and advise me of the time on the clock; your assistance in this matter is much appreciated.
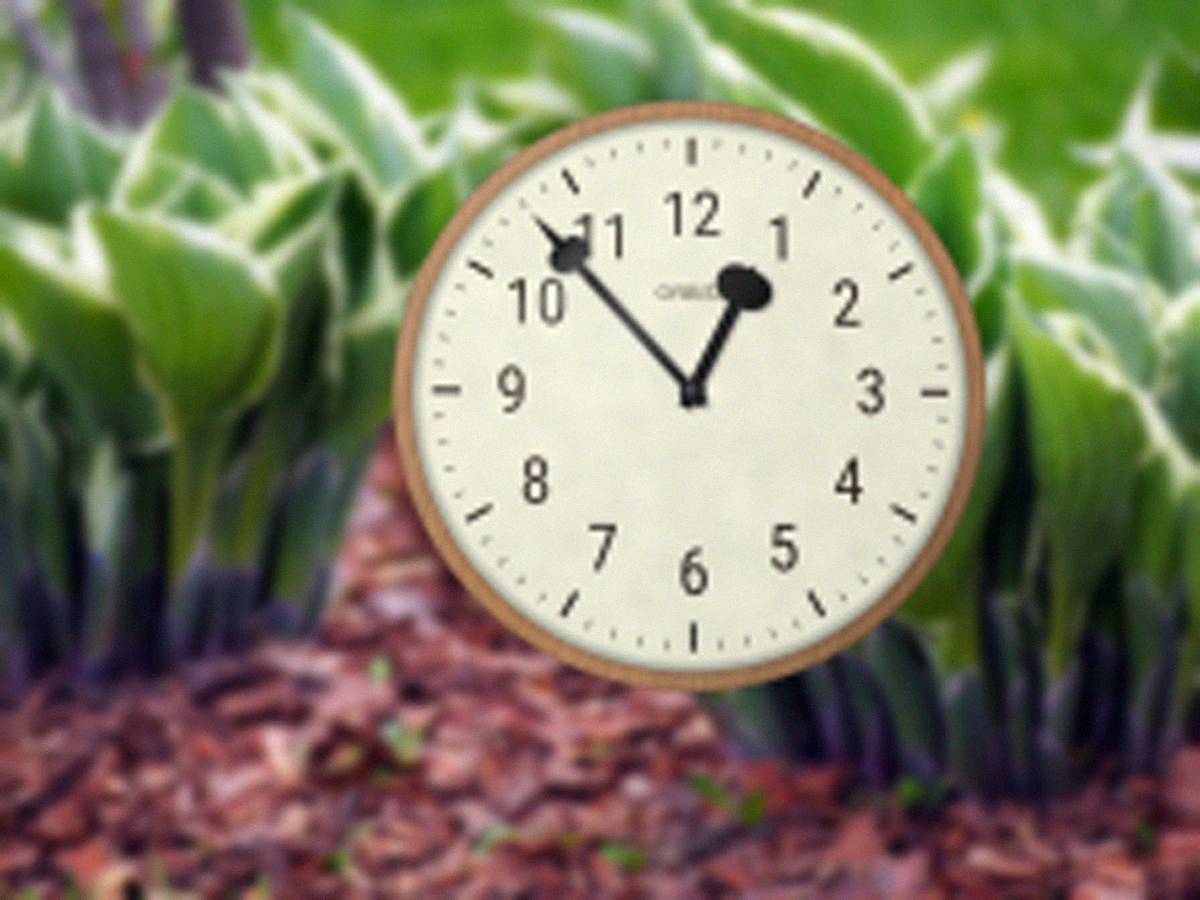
12:53
